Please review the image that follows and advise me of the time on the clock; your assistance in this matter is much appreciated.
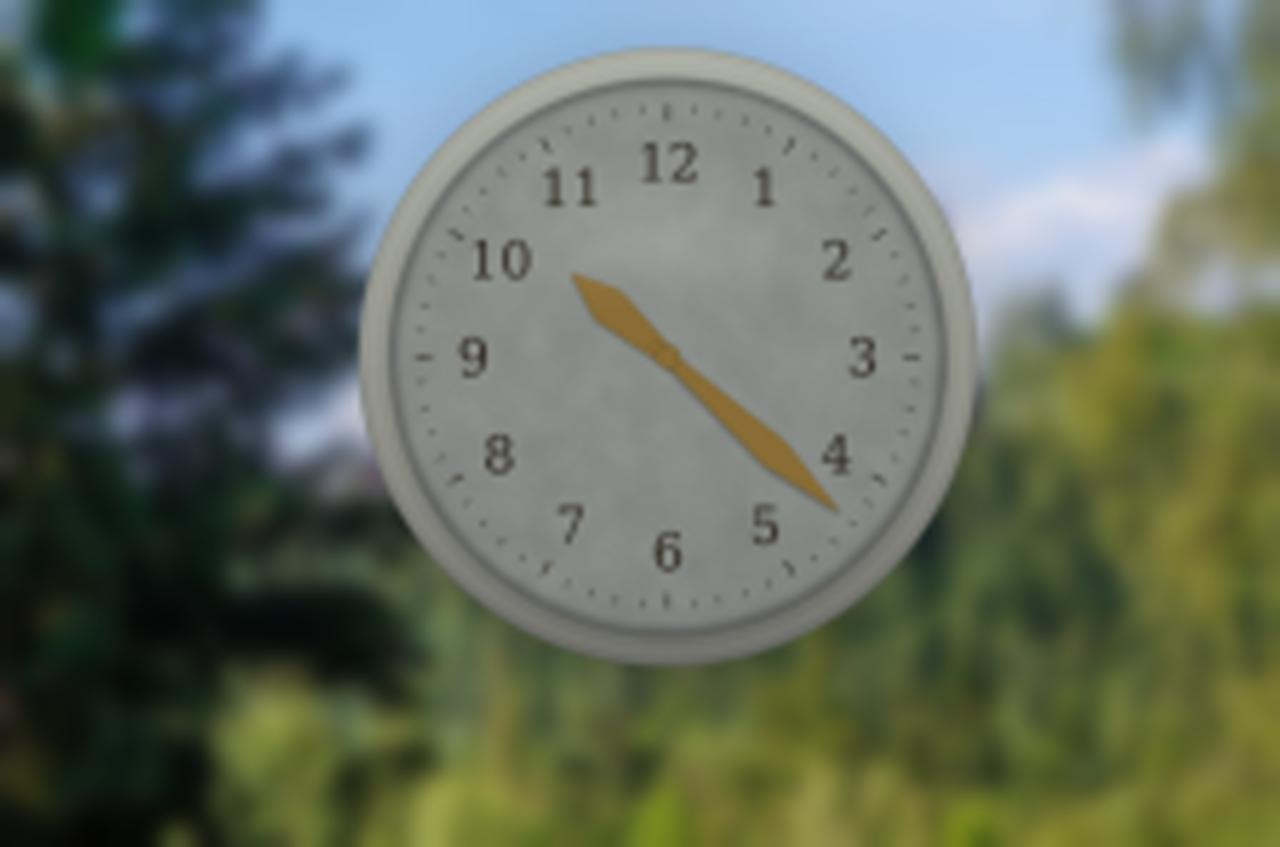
10:22
